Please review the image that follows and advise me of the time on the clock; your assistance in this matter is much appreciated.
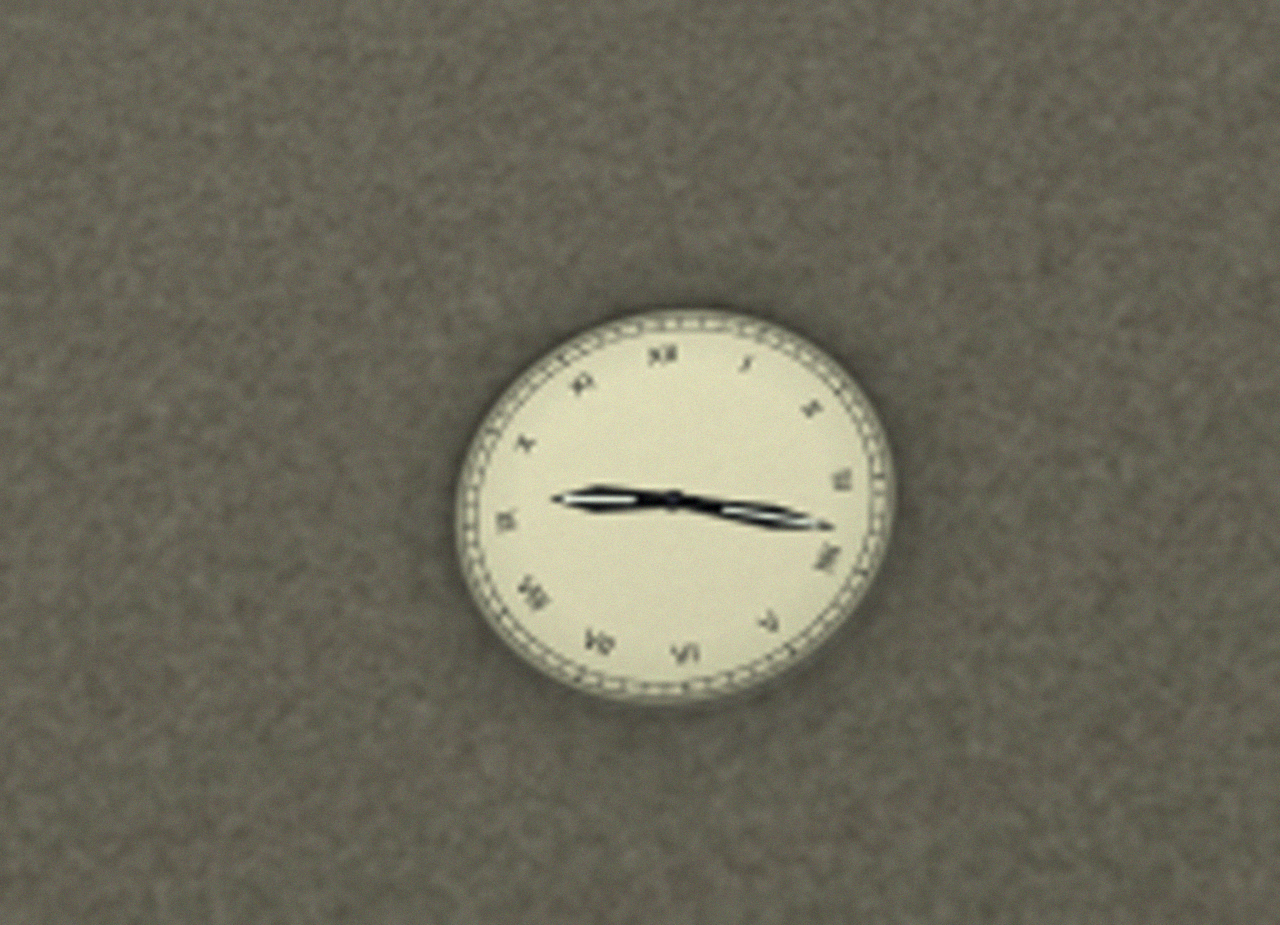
9:18
